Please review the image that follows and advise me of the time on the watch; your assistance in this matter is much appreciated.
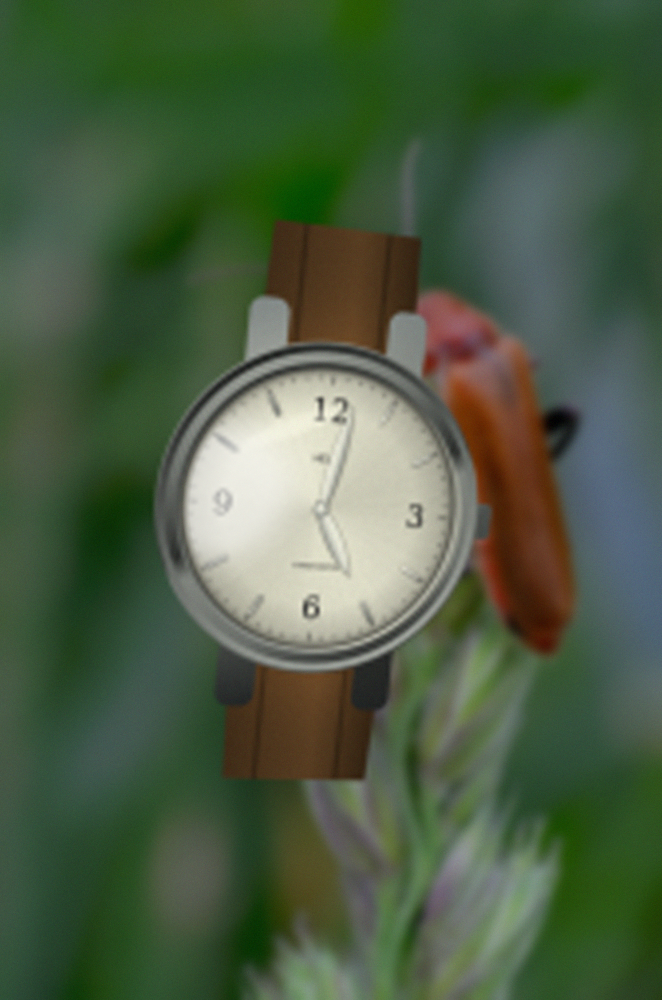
5:02
